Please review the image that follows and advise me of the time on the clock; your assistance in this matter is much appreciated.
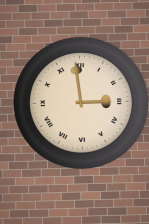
2:59
